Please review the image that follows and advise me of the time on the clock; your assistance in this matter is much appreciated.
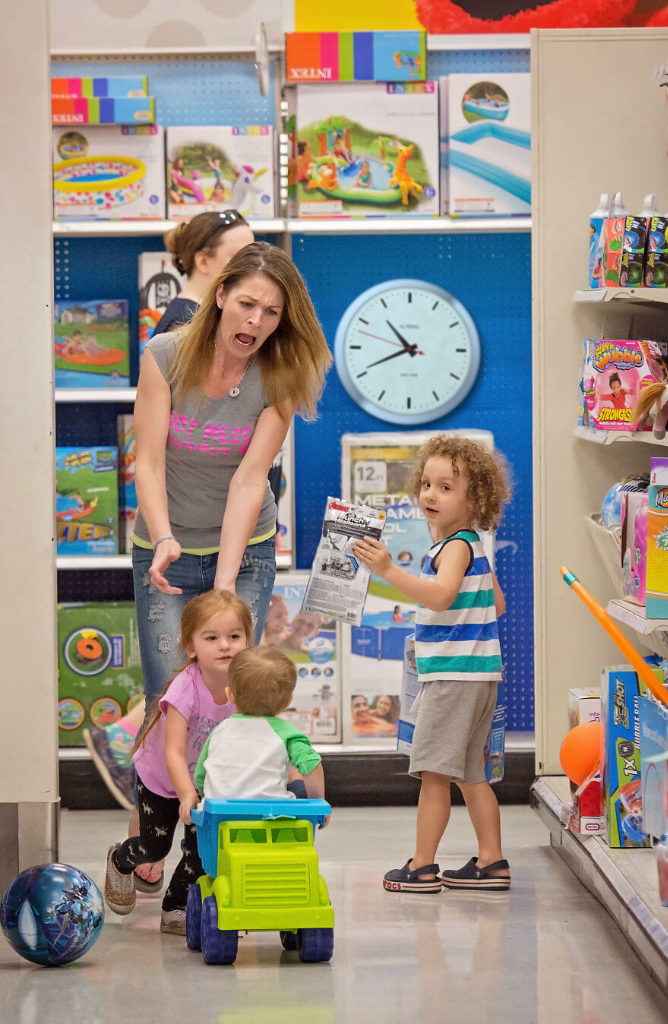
10:40:48
